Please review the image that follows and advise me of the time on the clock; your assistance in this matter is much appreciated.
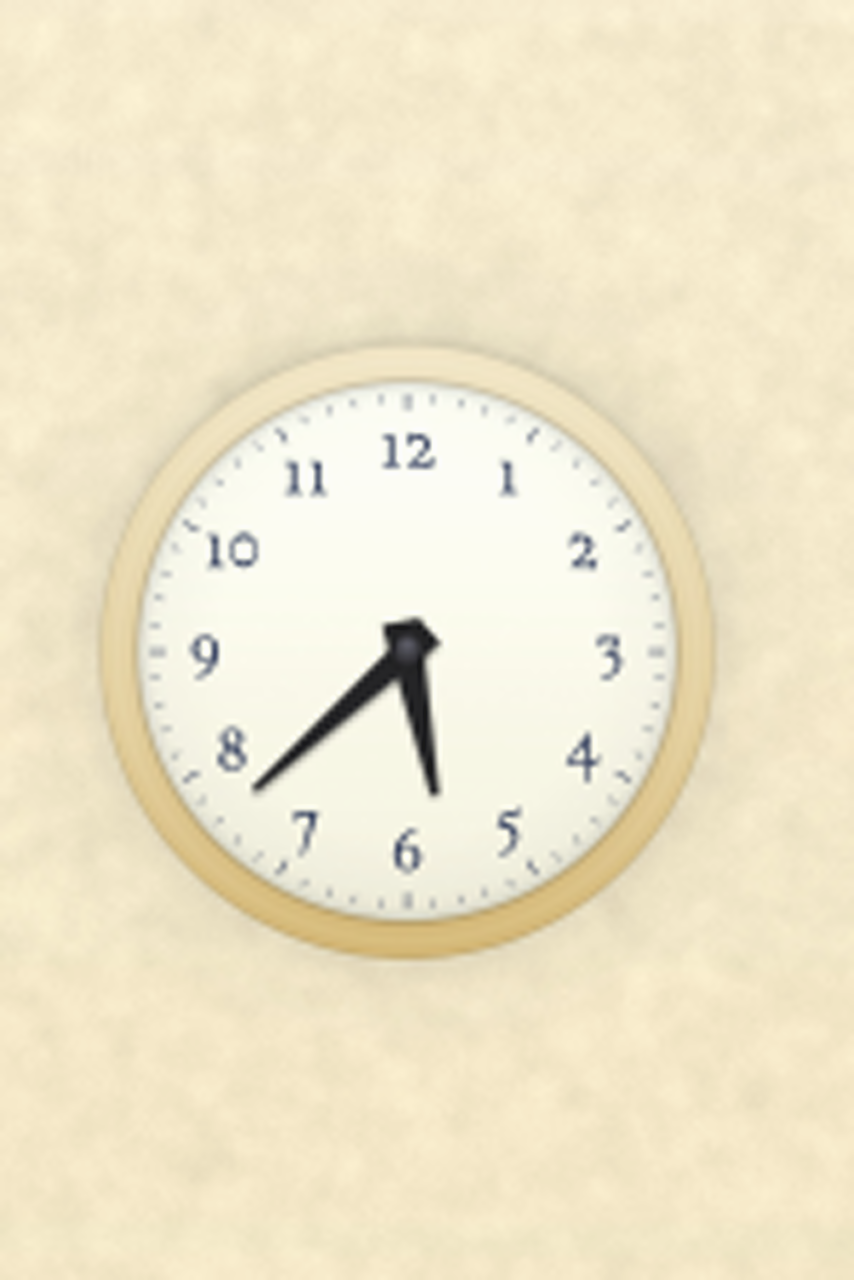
5:38
